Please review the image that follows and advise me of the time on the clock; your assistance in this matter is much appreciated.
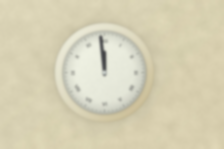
11:59
